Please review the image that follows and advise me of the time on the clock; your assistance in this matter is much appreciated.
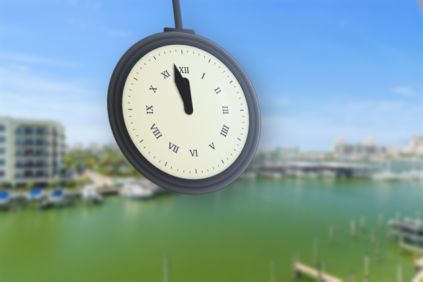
11:58
